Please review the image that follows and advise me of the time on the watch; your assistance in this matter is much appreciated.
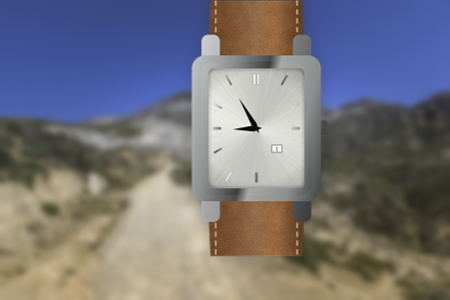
8:55
